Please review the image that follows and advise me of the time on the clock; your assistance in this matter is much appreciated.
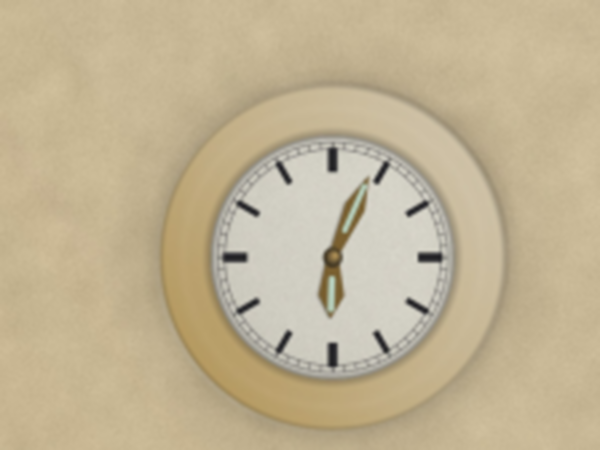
6:04
